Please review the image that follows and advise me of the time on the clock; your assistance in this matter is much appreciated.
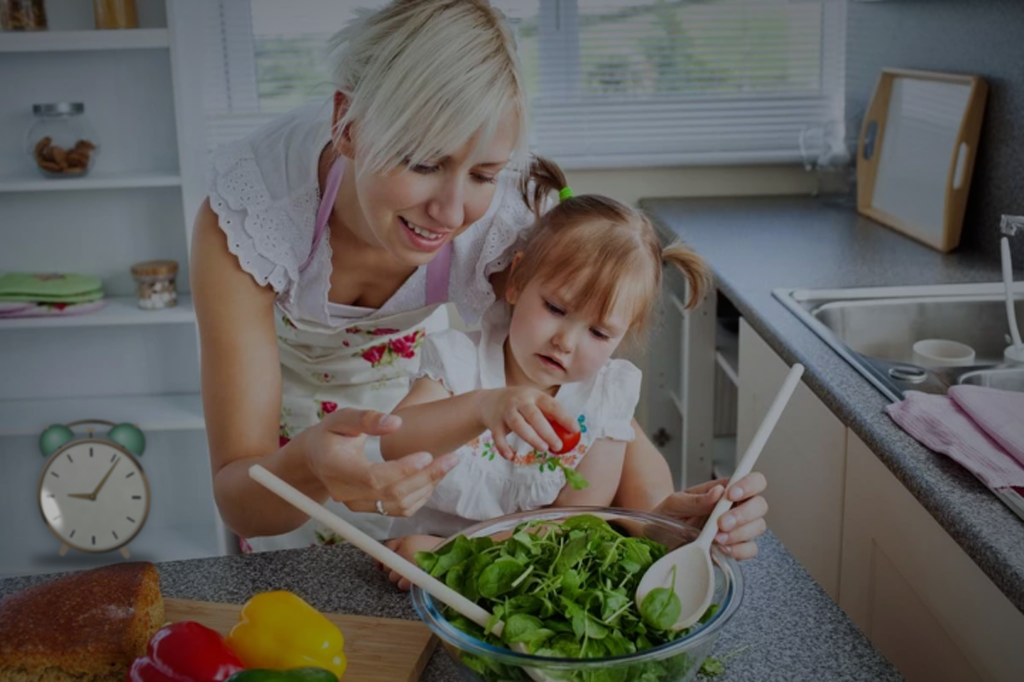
9:06
